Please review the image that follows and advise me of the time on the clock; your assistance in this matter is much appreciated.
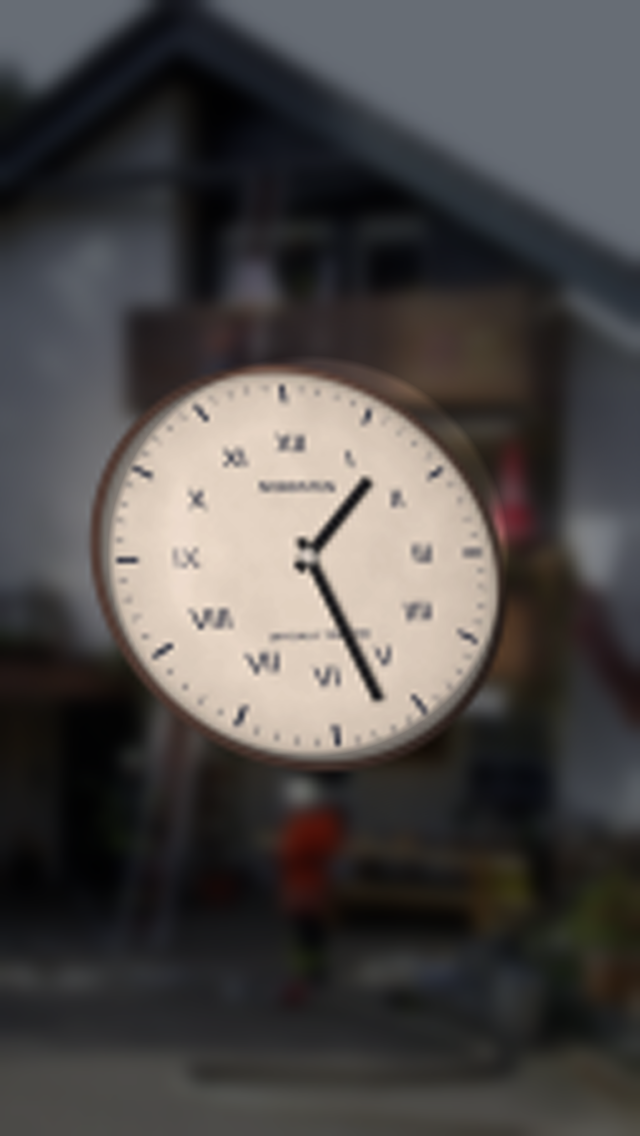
1:27
